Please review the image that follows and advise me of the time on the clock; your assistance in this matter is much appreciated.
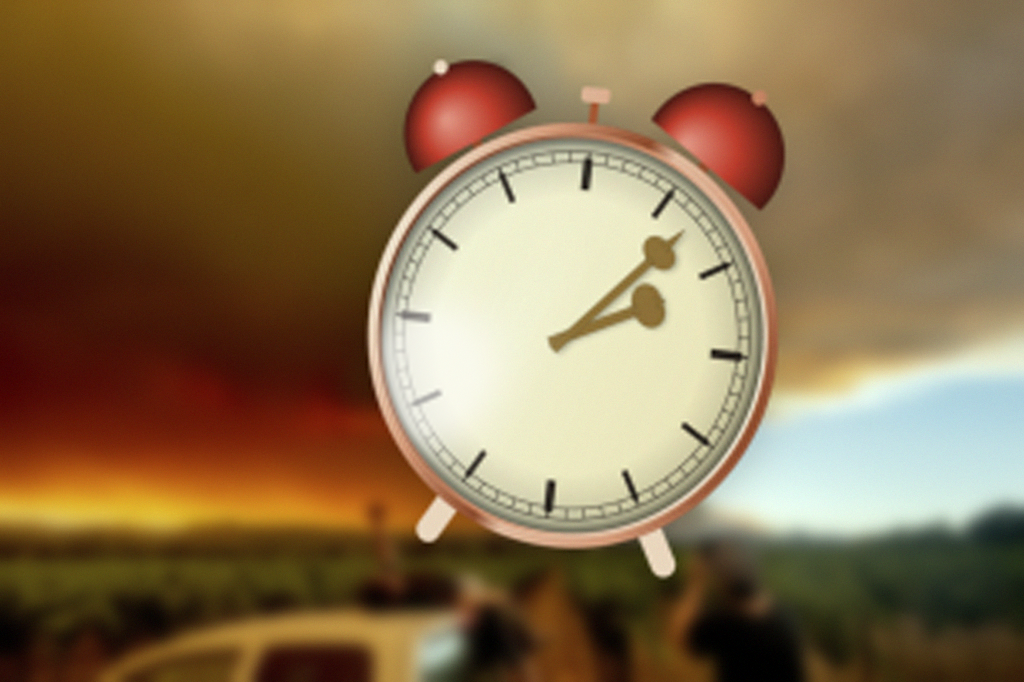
2:07
